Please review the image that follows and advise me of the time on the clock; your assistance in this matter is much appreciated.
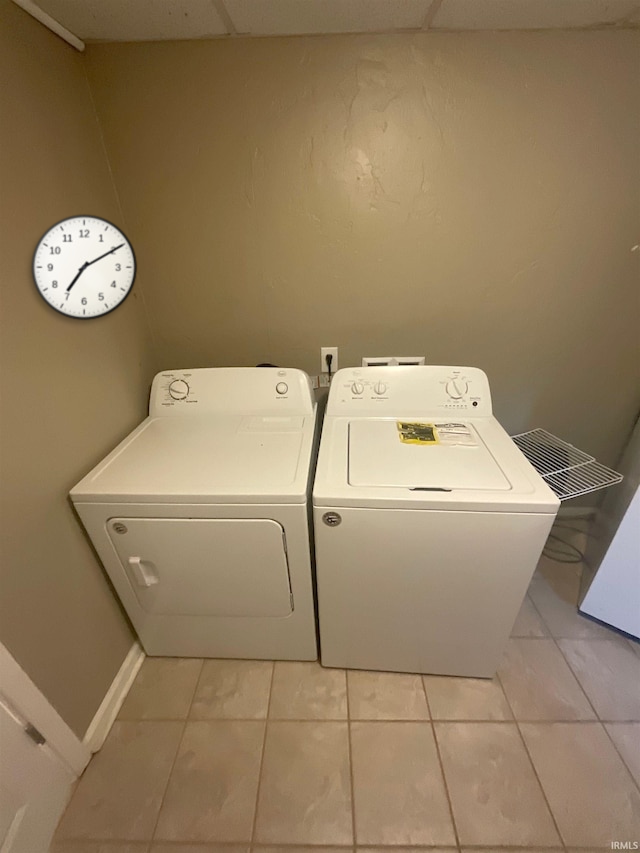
7:10
